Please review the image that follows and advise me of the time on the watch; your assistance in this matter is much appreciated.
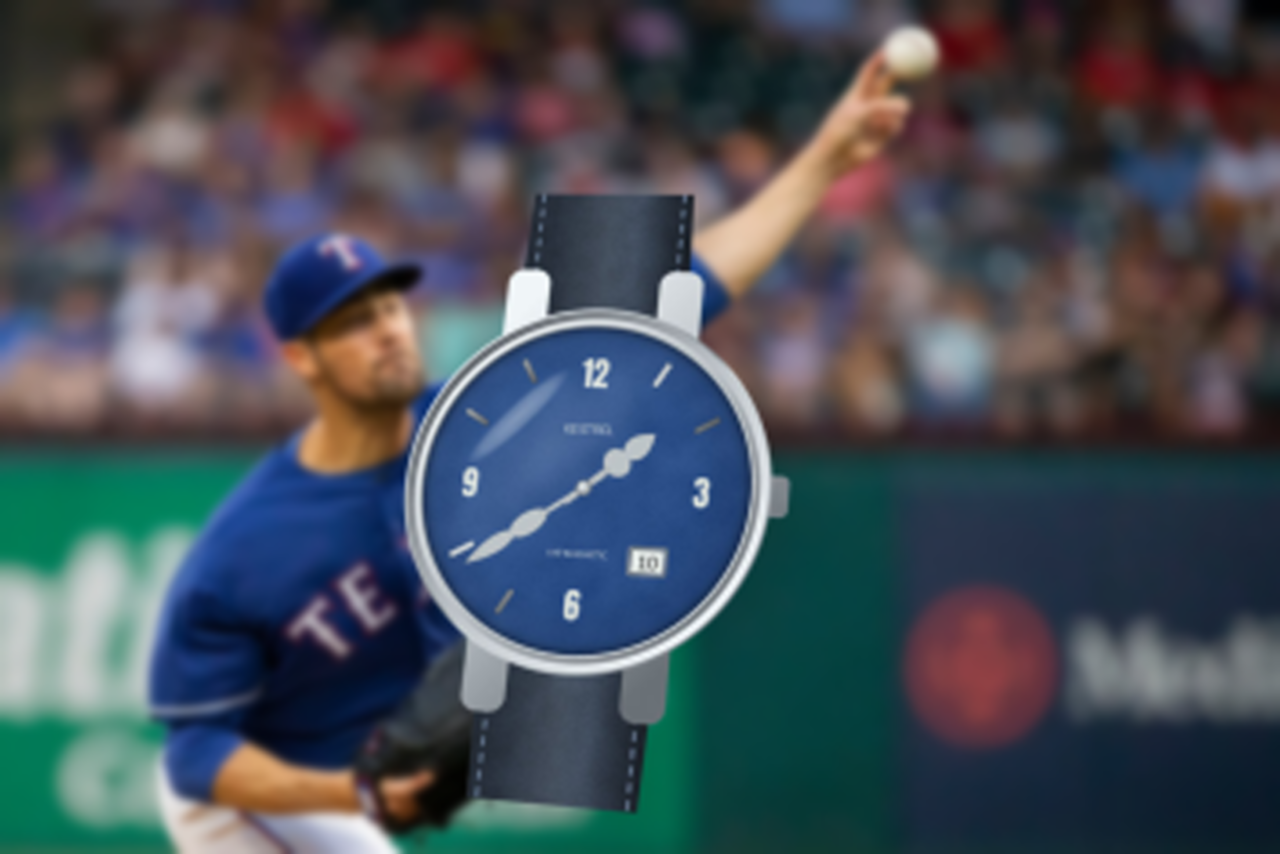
1:39
